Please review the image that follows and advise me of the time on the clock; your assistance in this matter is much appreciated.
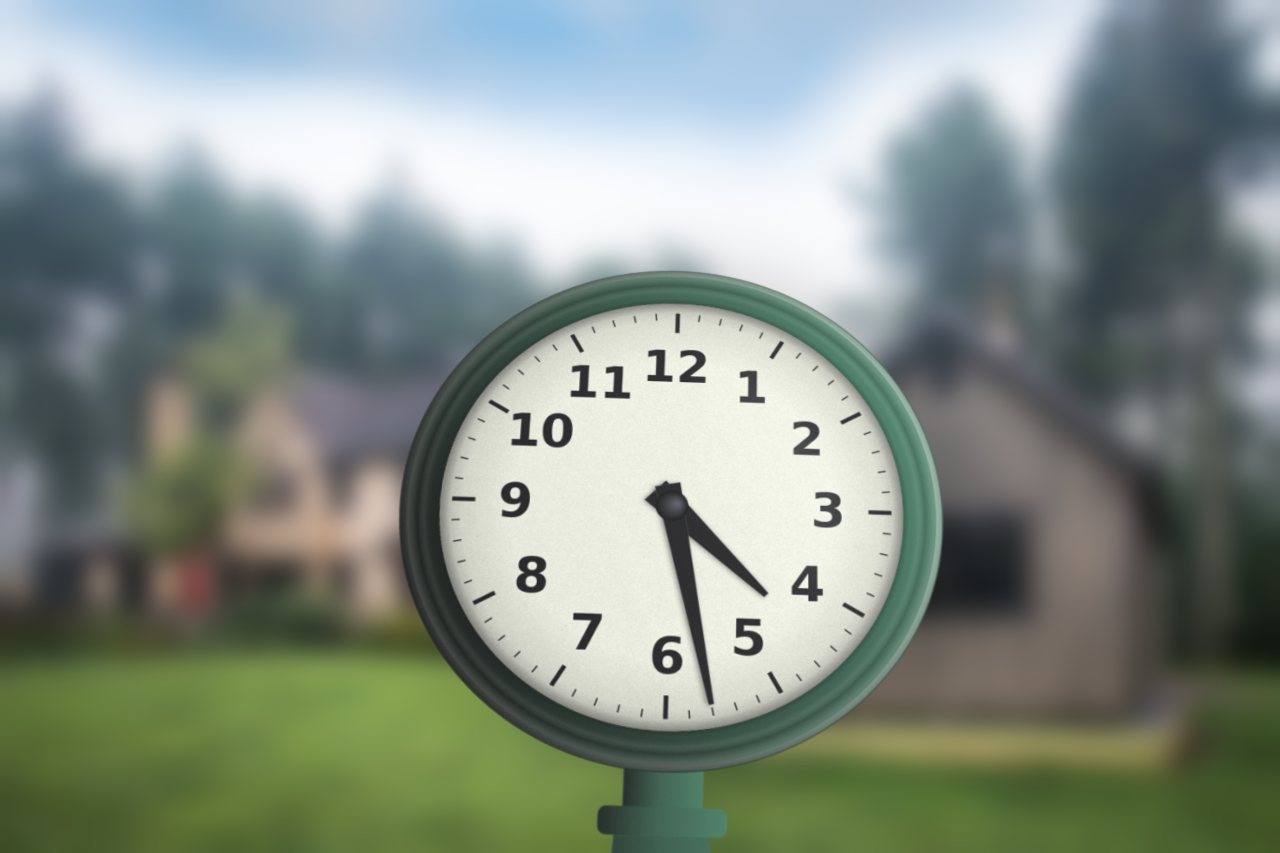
4:28
